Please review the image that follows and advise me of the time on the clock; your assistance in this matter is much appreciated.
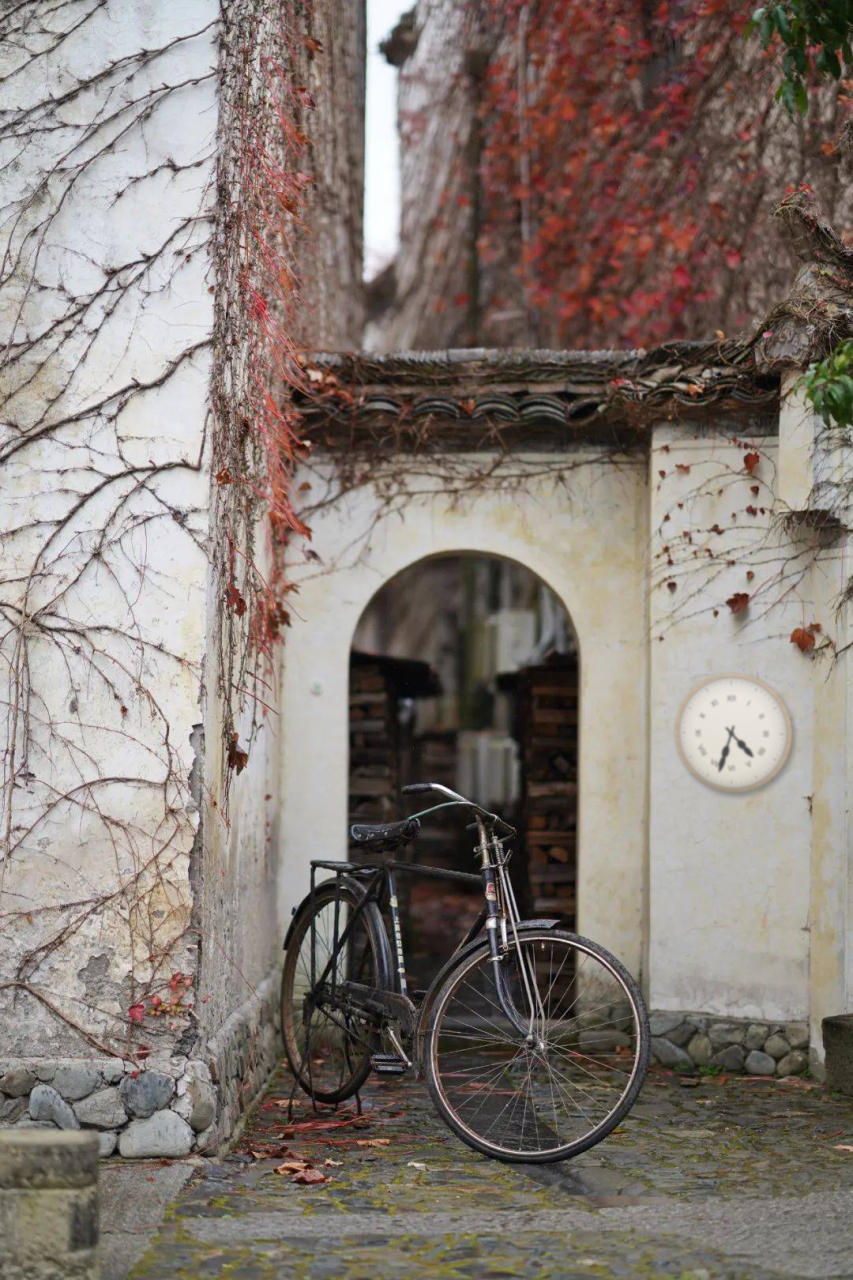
4:33
